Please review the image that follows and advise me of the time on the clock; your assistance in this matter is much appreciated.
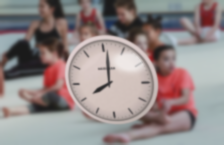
8:01
